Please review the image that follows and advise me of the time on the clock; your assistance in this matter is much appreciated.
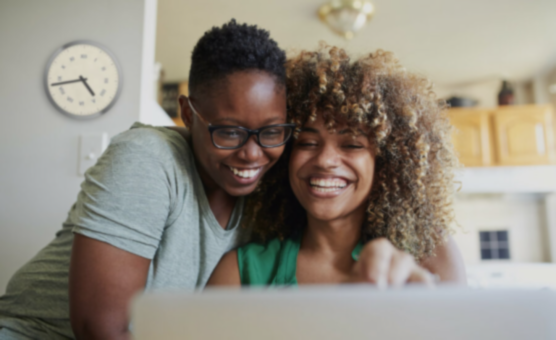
4:43
